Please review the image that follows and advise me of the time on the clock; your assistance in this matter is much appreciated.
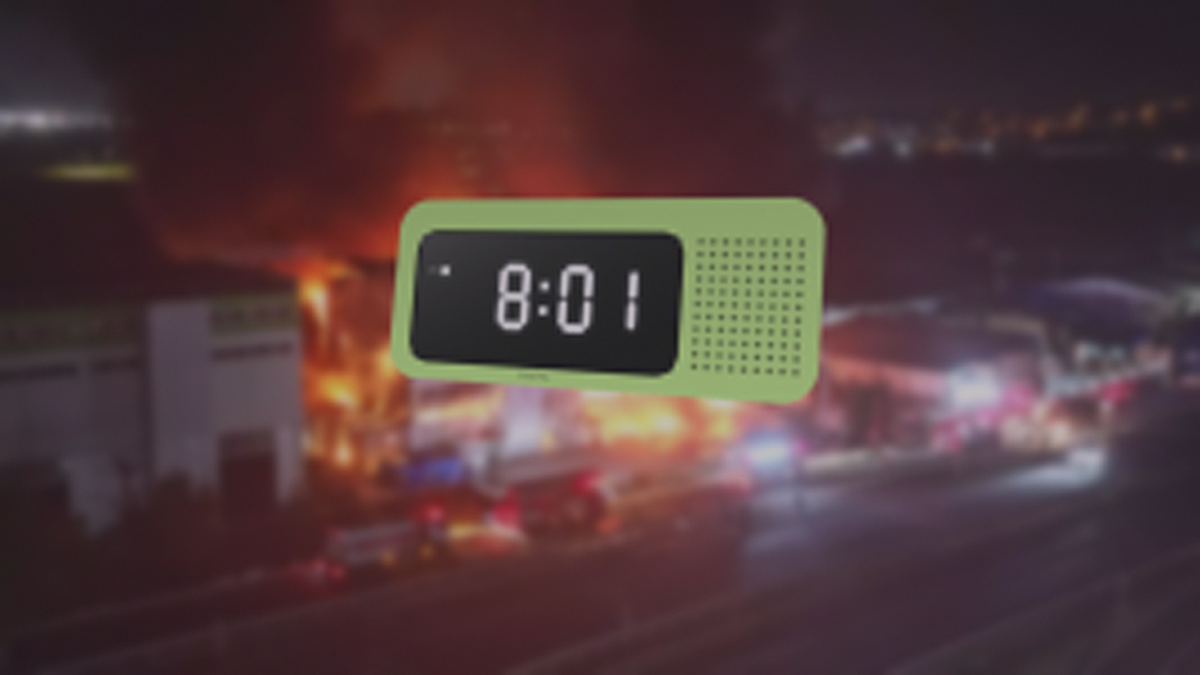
8:01
